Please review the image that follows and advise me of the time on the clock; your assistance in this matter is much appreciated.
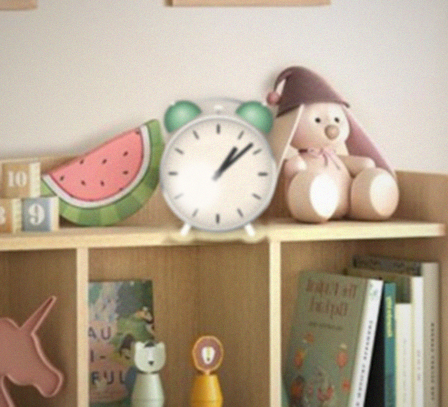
1:08
